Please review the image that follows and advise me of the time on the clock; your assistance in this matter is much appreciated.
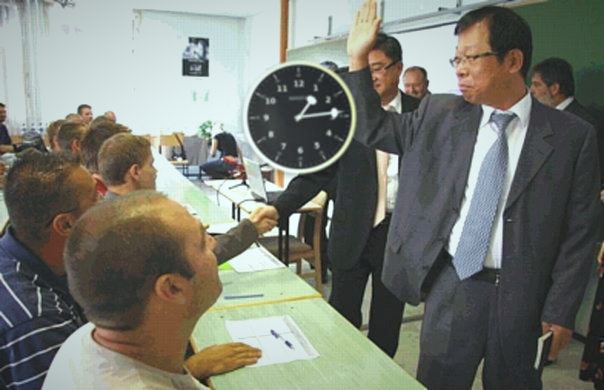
1:14
